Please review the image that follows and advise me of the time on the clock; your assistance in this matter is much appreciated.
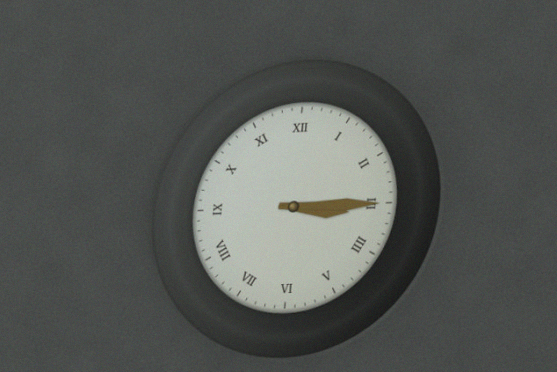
3:15
